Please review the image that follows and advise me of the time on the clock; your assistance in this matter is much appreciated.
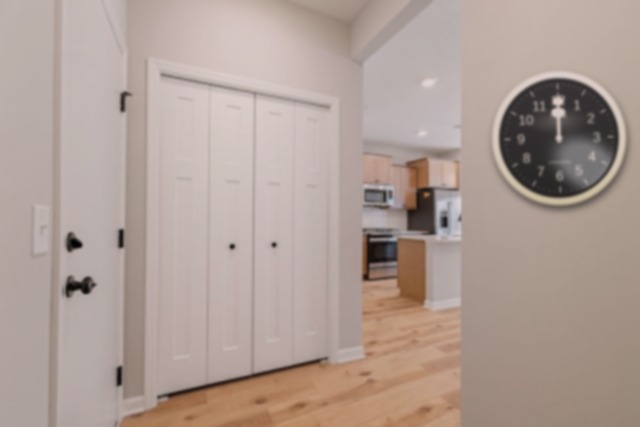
12:00
